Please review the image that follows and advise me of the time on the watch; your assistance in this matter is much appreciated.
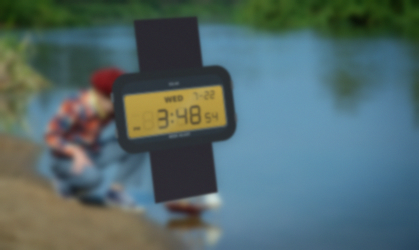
3:48
